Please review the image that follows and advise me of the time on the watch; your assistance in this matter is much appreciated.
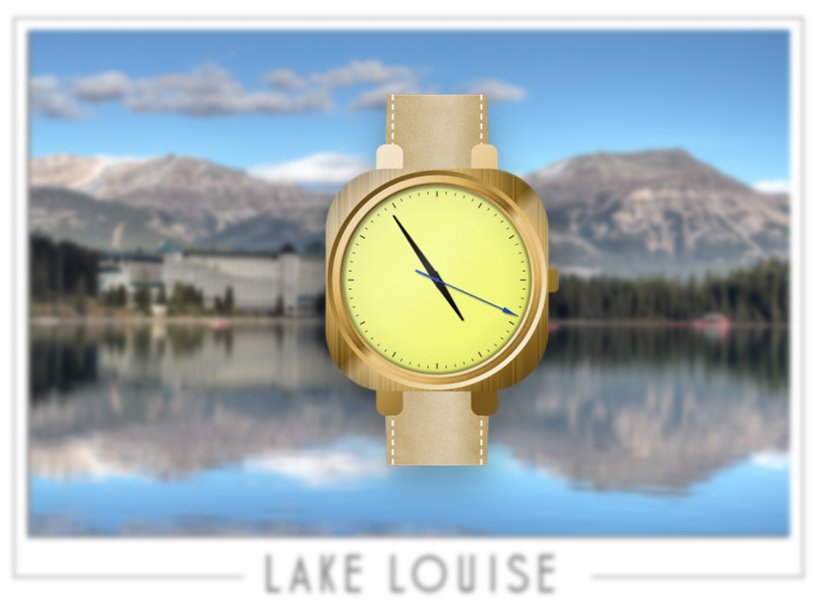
4:54:19
